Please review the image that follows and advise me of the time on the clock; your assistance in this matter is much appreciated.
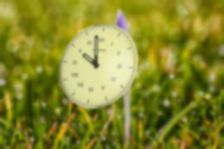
9:58
